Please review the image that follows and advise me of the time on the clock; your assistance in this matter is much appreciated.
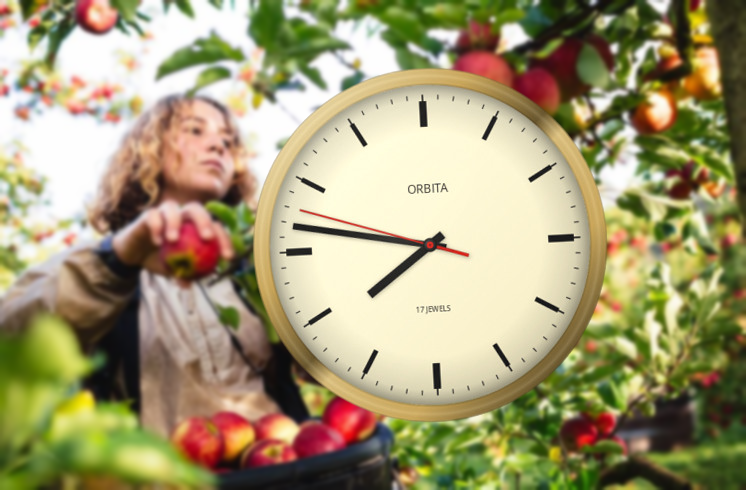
7:46:48
